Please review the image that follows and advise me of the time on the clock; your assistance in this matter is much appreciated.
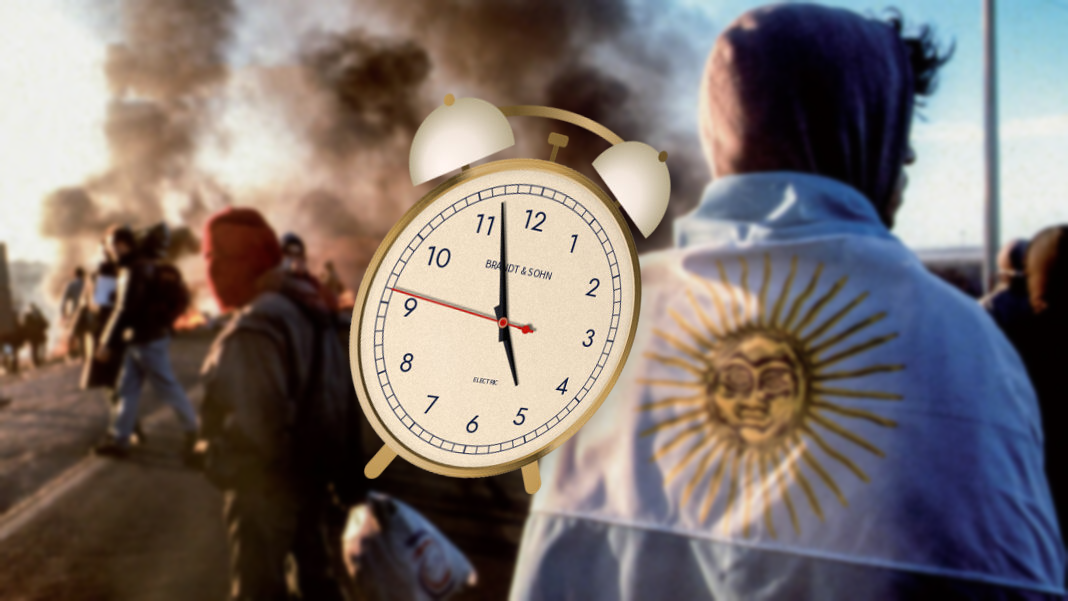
4:56:46
